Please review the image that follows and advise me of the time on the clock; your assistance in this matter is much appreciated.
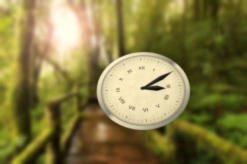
3:10
